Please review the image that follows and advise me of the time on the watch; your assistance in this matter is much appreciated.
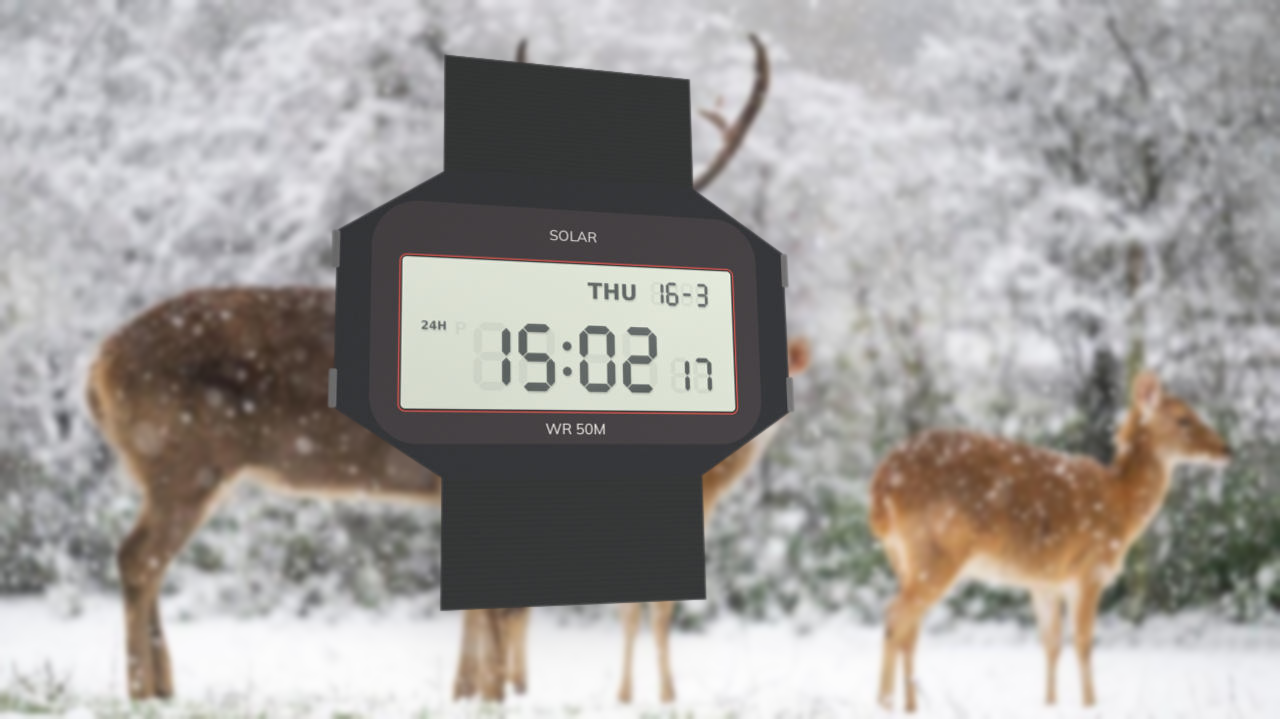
15:02:17
